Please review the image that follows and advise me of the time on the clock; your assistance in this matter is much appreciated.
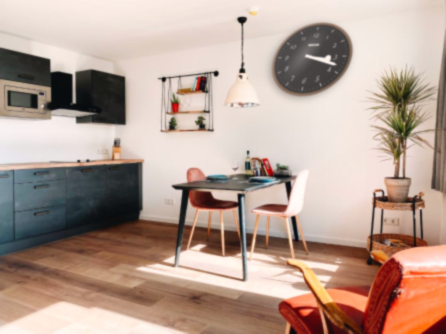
3:18
